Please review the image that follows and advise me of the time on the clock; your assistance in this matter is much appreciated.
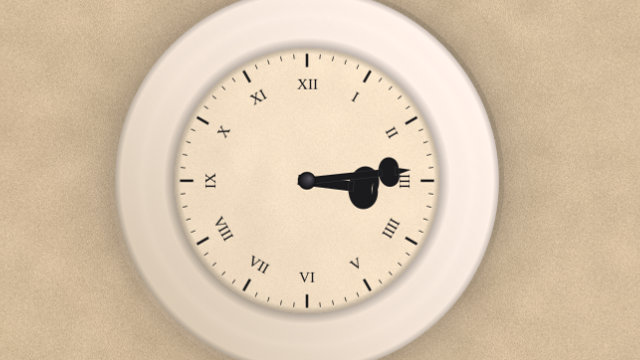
3:14
